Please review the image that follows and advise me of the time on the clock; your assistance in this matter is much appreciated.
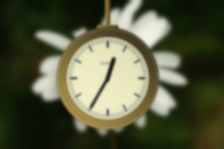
12:35
